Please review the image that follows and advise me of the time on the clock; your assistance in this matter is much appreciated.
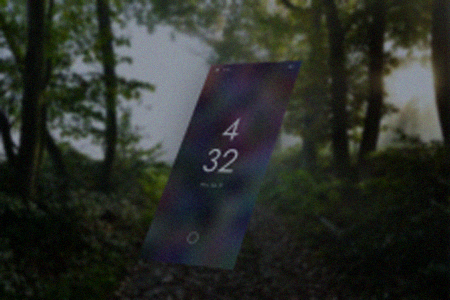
4:32
